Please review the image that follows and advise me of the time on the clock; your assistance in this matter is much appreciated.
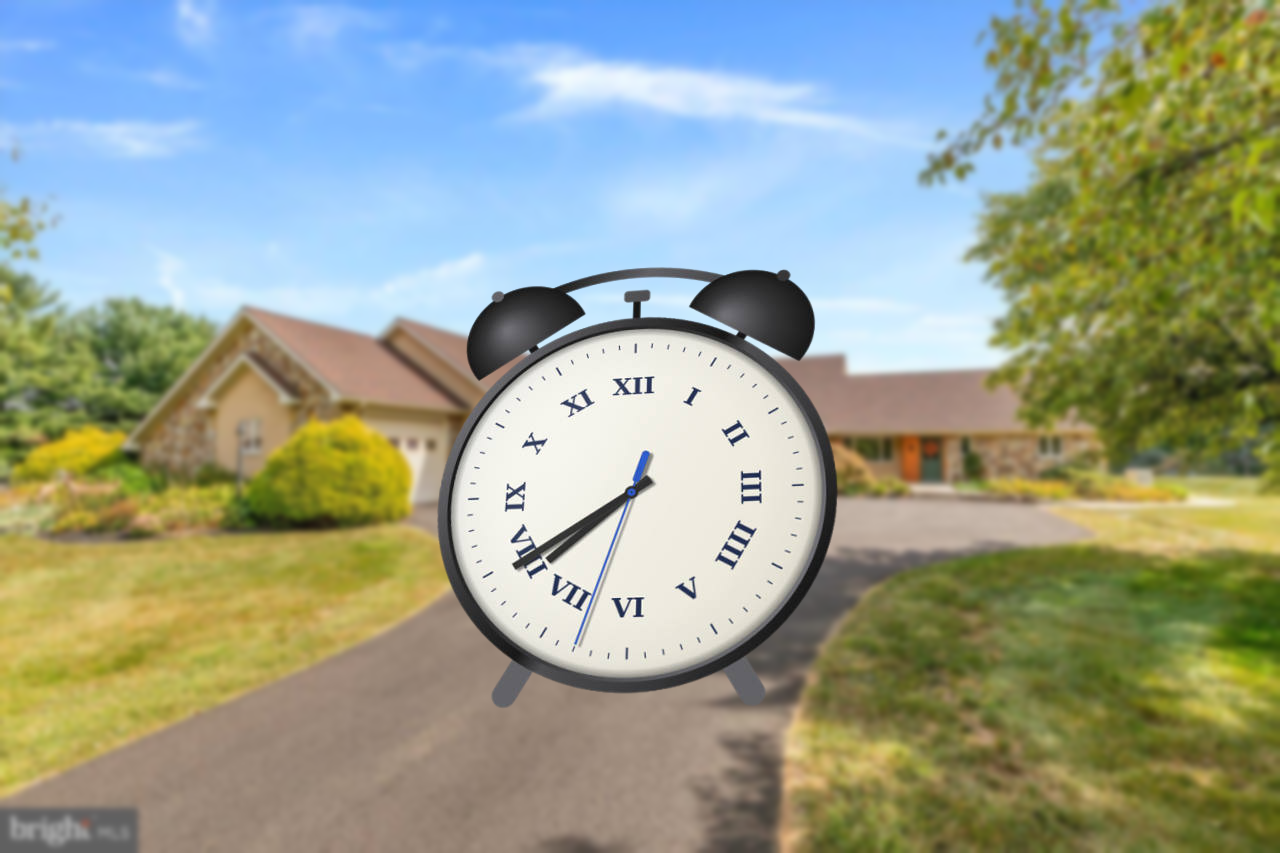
7:39:33
